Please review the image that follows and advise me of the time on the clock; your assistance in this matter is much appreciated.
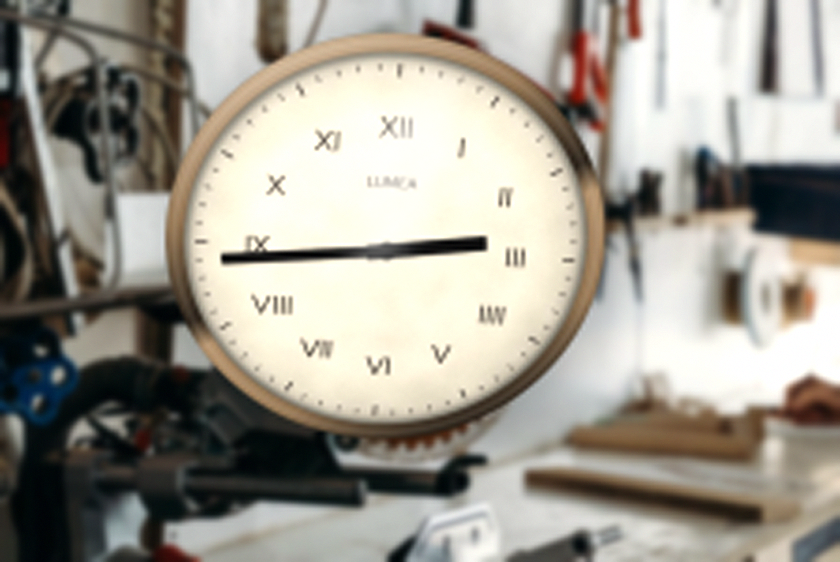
2:44
